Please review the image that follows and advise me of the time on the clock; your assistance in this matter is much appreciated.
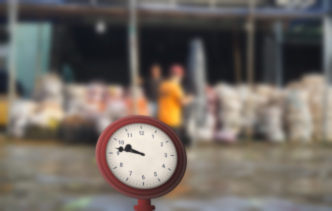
9:47
